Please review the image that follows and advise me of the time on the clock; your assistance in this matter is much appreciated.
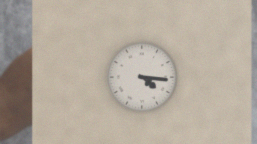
4:16
